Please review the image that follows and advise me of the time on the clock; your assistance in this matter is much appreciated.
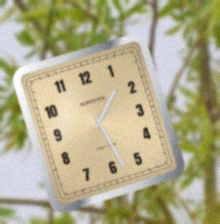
1:28
